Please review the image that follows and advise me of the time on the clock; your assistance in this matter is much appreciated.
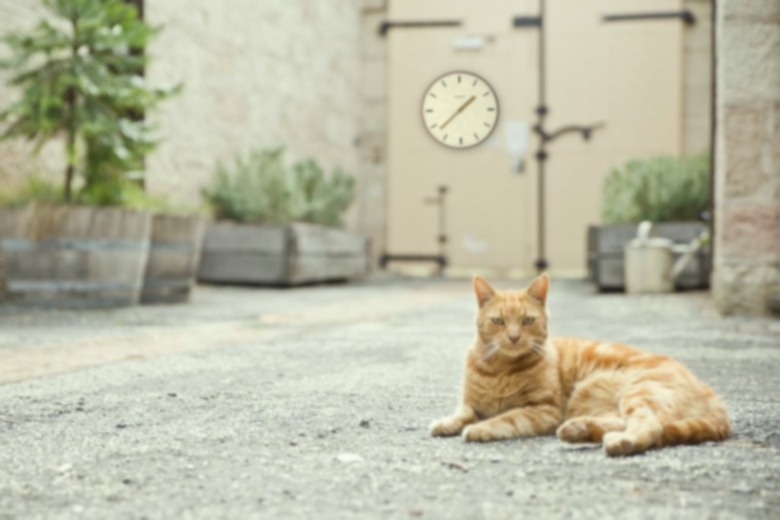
1:38
